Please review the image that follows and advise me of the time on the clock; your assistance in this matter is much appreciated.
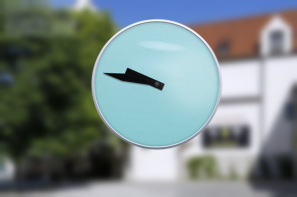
9:47
